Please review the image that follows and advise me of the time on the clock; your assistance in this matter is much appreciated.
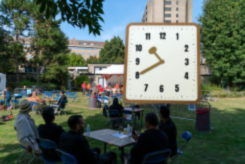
10:40
